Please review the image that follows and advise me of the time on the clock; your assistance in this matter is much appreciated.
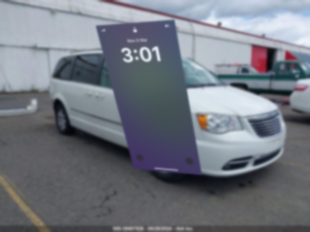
3:01
